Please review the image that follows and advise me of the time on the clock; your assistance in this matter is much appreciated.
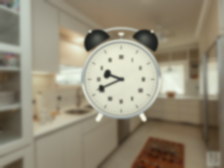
9:41
